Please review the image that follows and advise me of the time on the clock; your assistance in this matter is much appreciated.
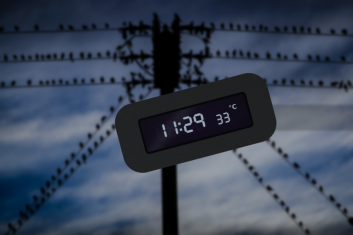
11:29
